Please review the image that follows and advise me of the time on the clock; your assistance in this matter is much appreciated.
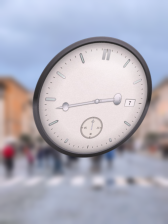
2:43
